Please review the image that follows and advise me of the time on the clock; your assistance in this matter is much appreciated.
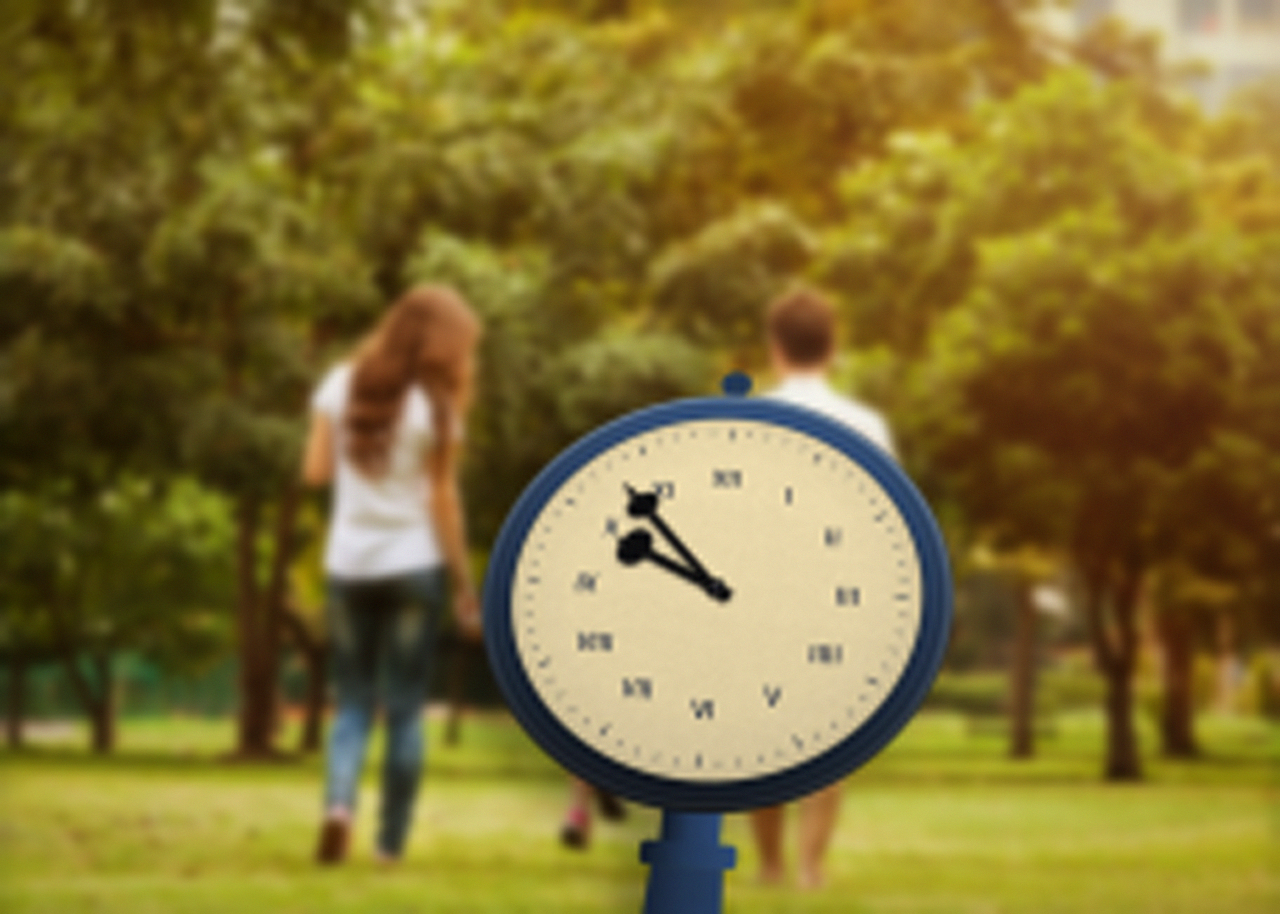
9:53
